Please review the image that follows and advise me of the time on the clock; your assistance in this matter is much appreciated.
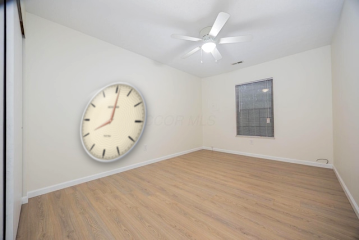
8:01
